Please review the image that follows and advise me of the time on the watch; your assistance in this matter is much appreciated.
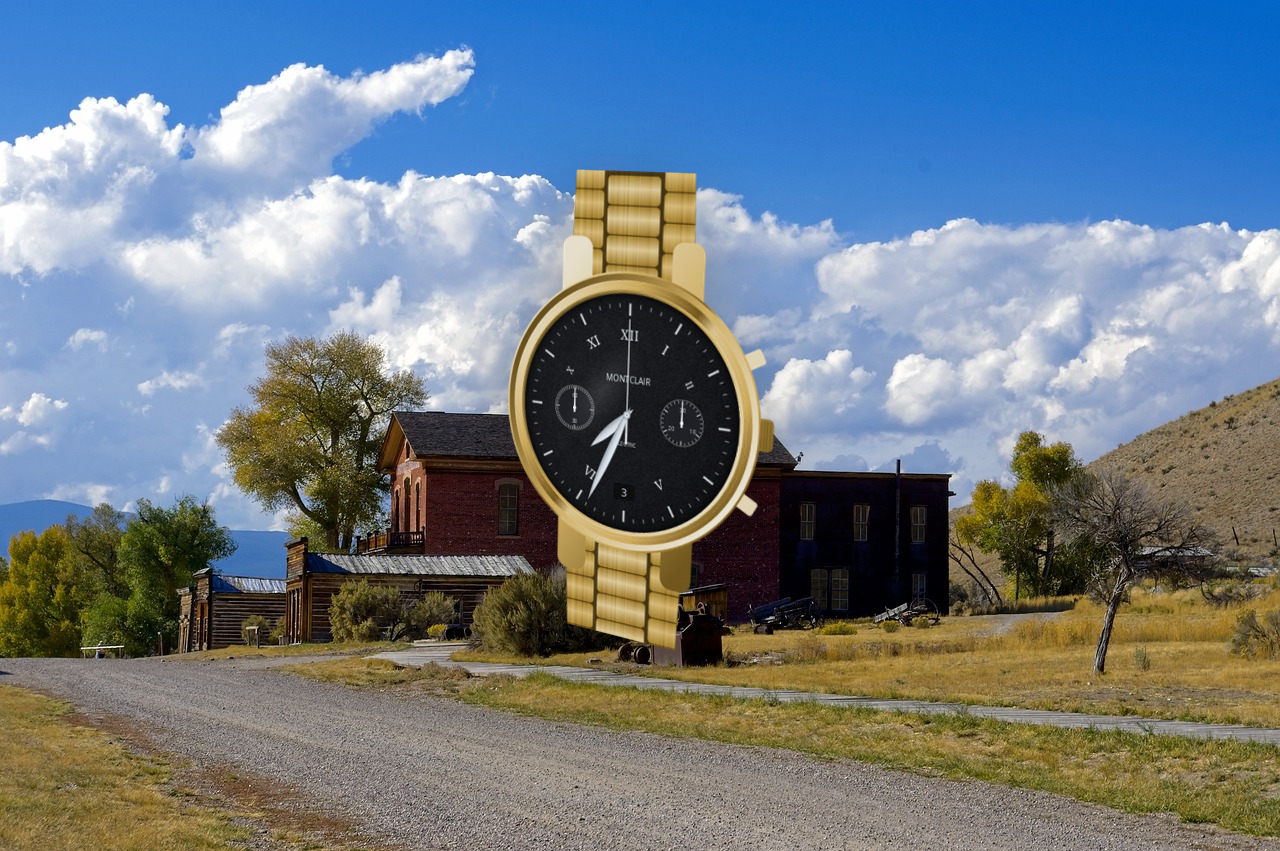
7:34
